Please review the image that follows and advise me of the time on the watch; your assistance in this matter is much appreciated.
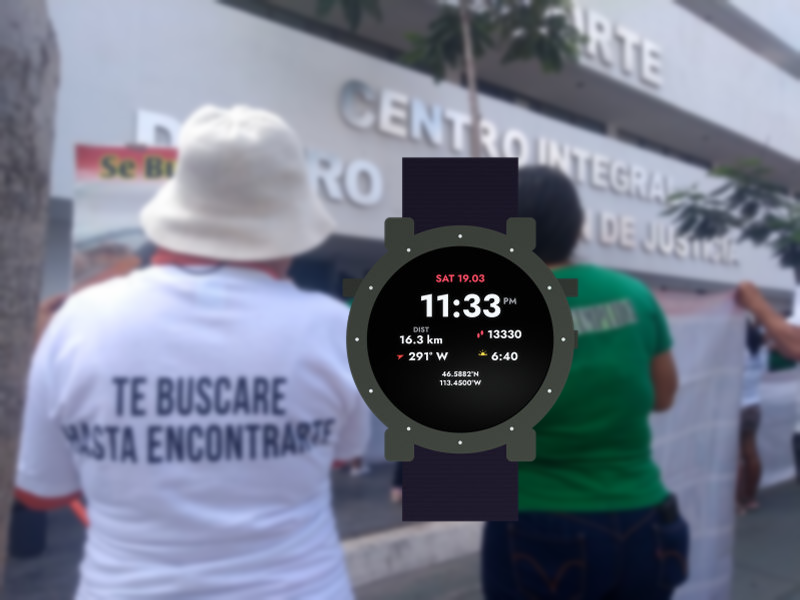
11:33
